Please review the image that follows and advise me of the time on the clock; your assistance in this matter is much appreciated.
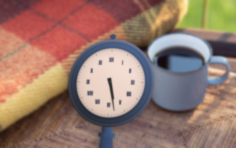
5:28
